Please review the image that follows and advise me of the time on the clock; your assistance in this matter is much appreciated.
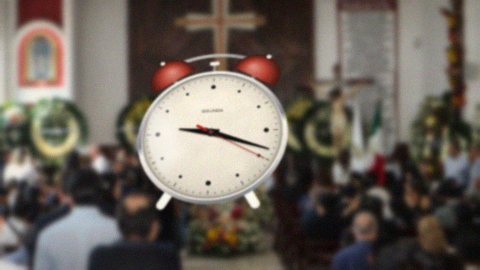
9:18:20
